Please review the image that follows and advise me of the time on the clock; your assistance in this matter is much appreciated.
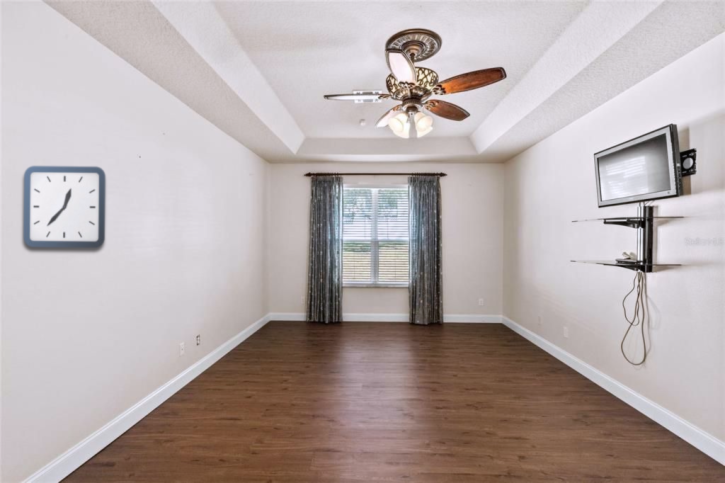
12:37
